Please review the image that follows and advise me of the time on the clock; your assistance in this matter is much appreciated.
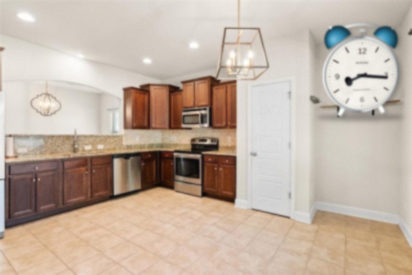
8:16
